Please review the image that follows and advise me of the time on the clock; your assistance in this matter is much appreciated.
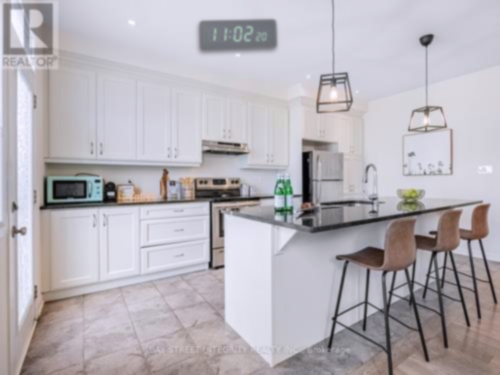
11:02
